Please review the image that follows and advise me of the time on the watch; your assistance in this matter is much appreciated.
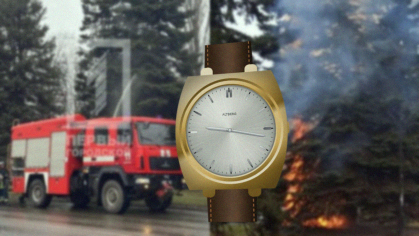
9:17
